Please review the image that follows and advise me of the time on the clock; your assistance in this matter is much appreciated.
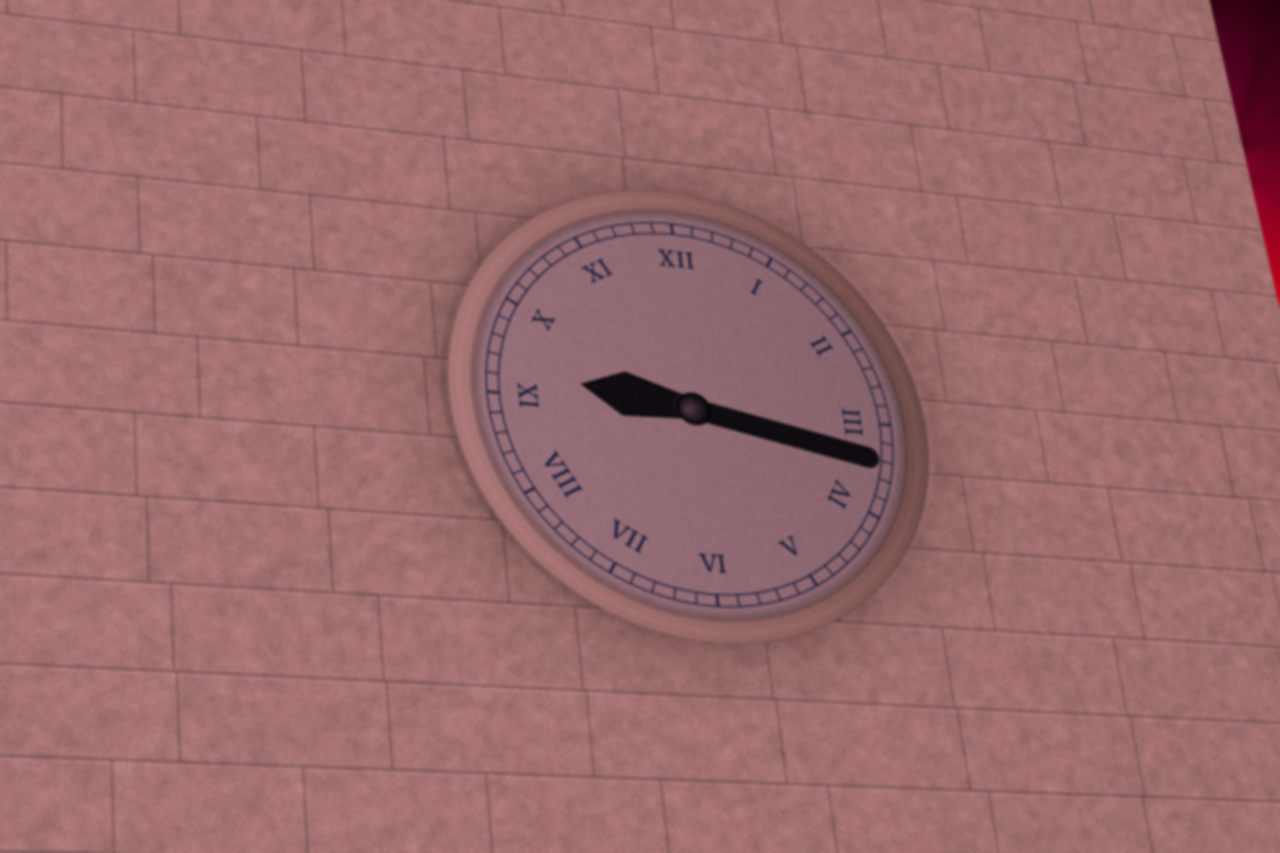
9:17
